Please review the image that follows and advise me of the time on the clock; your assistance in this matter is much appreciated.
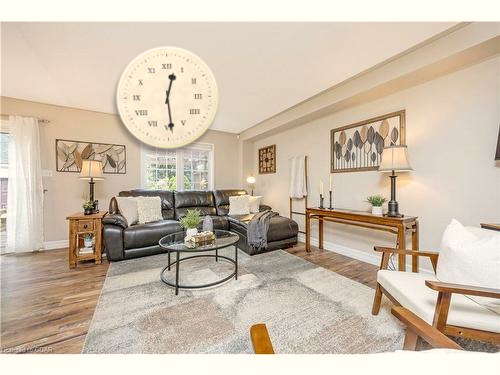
12:29
